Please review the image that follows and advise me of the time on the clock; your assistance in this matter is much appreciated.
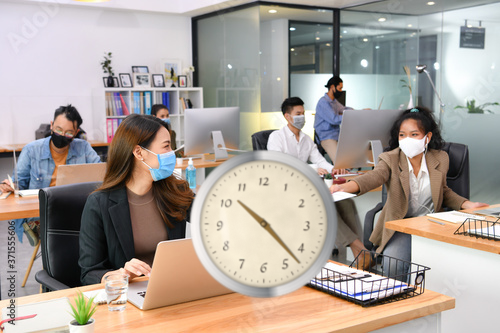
10:23
